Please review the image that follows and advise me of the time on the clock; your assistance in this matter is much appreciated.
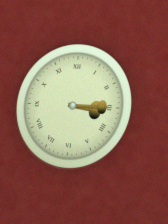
3:15
